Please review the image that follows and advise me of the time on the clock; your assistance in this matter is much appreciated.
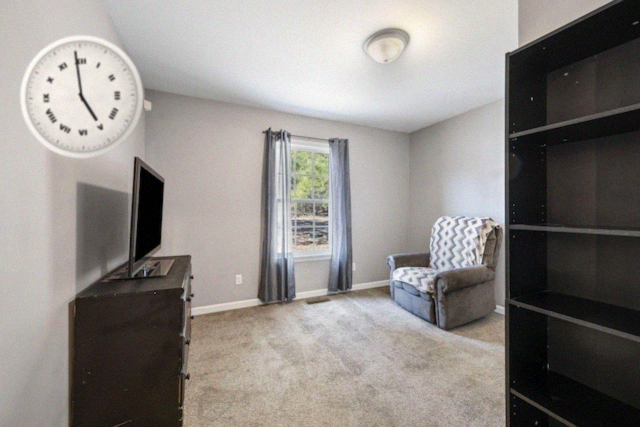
4:59
